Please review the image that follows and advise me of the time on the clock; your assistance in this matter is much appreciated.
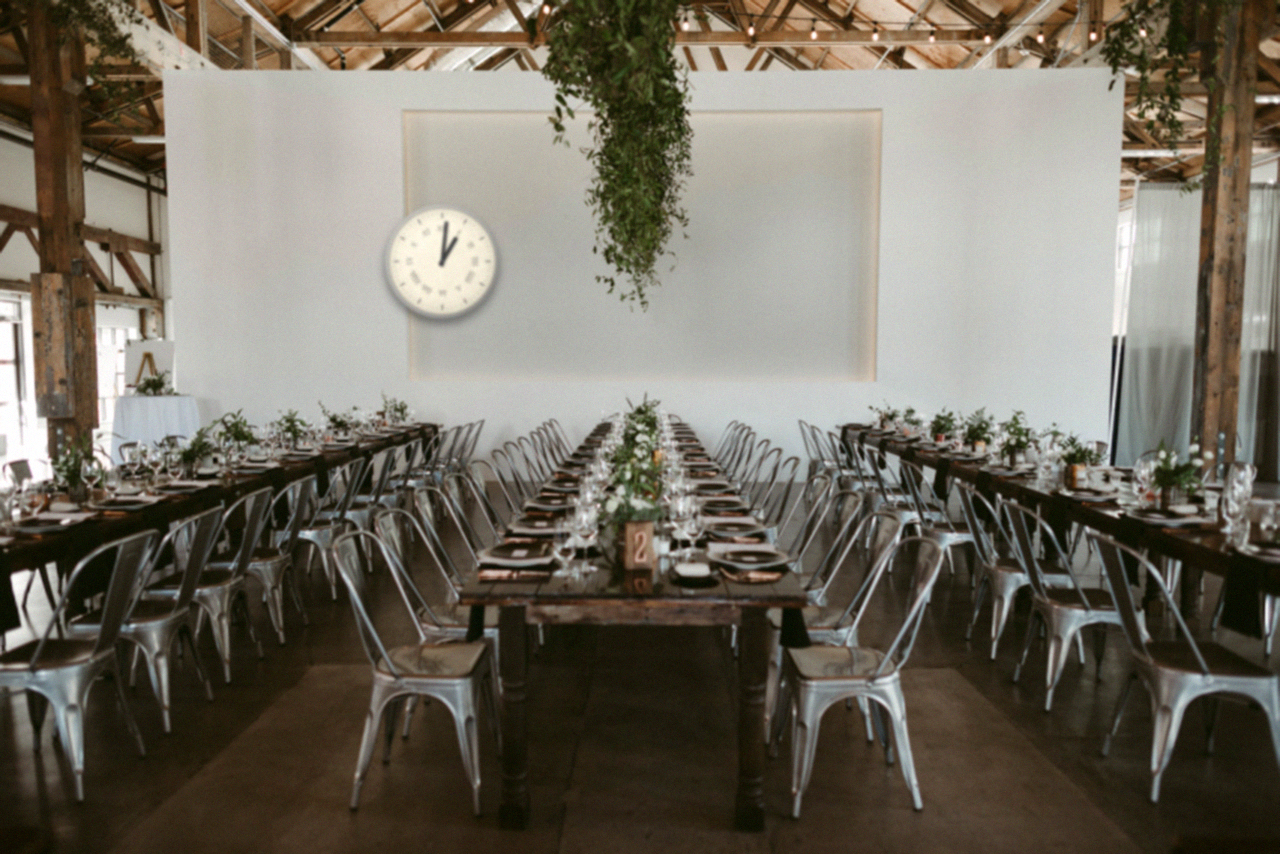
1:01
